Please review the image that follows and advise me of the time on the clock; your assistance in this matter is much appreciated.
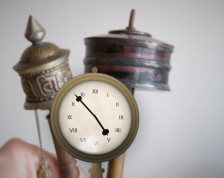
4:53
